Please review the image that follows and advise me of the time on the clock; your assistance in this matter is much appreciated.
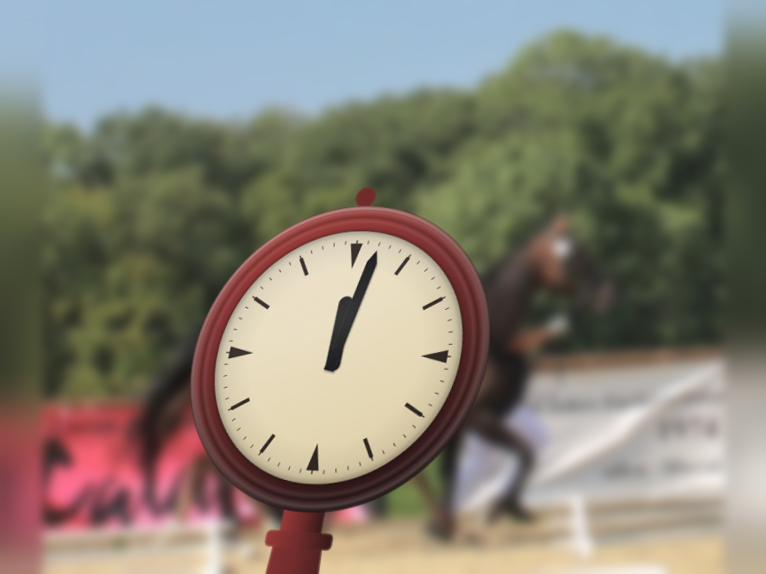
12:02
